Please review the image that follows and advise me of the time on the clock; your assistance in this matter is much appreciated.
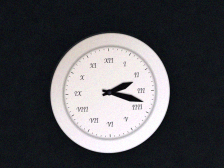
2:18
